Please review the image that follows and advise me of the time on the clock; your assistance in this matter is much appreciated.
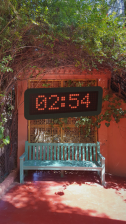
2:54
